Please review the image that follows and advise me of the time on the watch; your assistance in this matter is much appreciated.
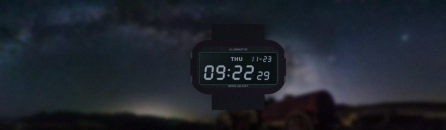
9:22:29
